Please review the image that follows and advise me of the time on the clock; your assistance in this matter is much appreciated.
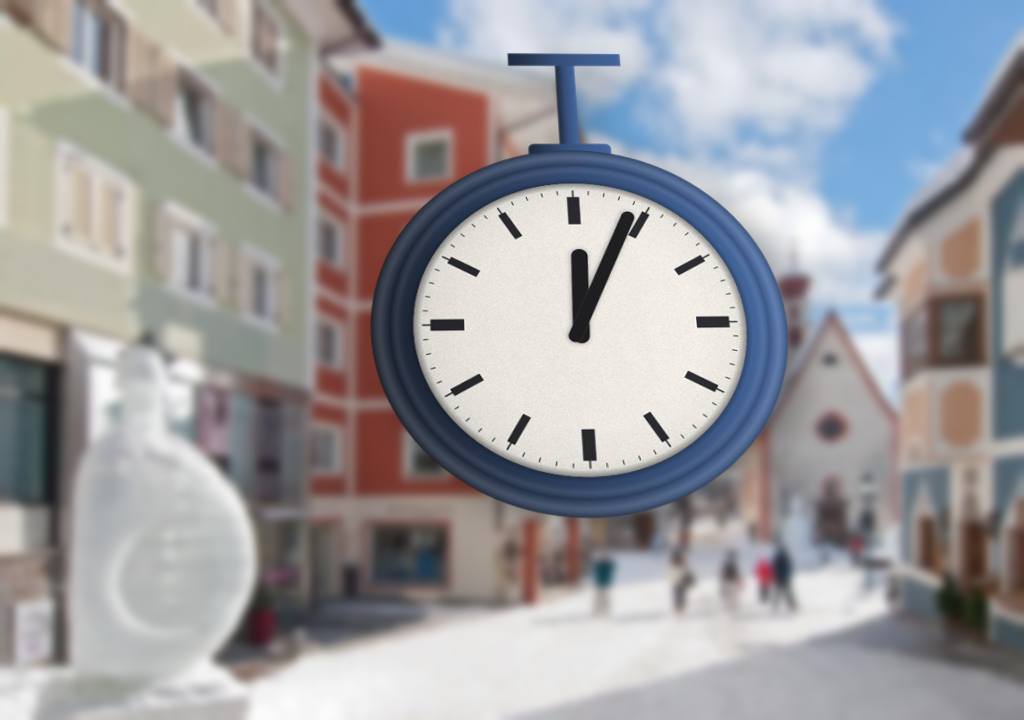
12:04
